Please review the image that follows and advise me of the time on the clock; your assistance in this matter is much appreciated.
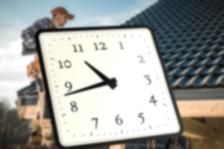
10:43
